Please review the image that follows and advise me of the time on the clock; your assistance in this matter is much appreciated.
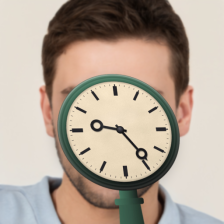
9:24
